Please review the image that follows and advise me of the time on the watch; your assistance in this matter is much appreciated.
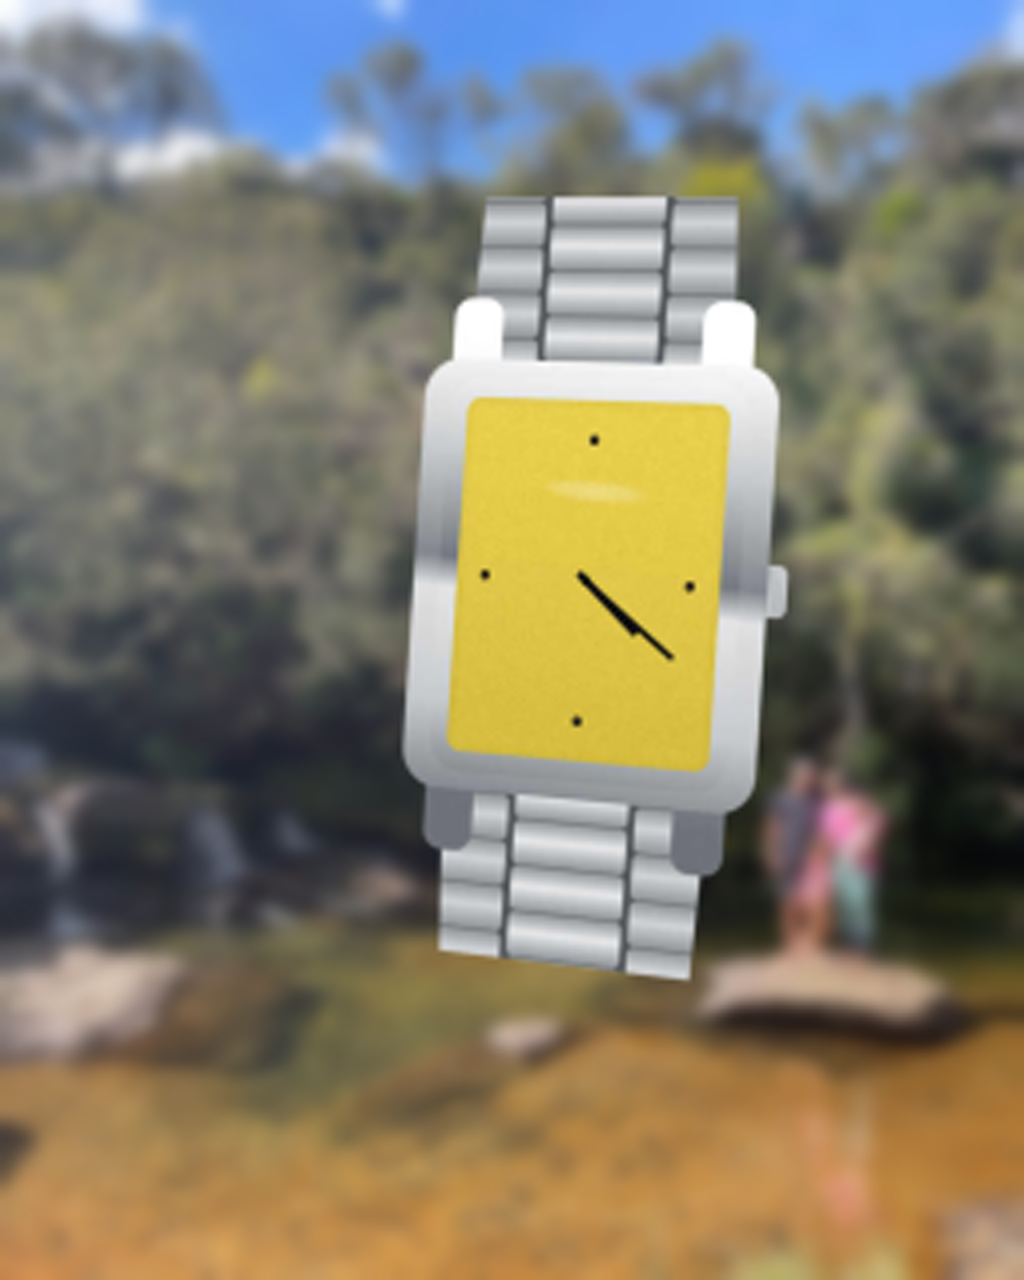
4:21
